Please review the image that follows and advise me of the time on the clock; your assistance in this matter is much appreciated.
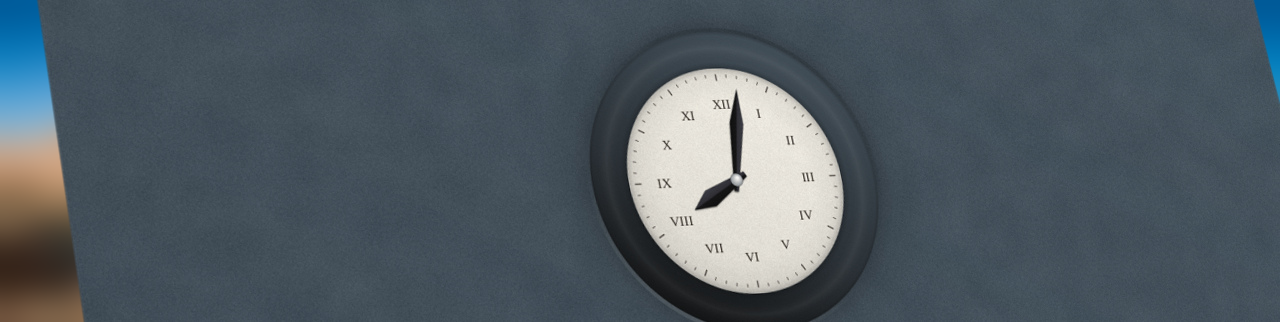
8:02
